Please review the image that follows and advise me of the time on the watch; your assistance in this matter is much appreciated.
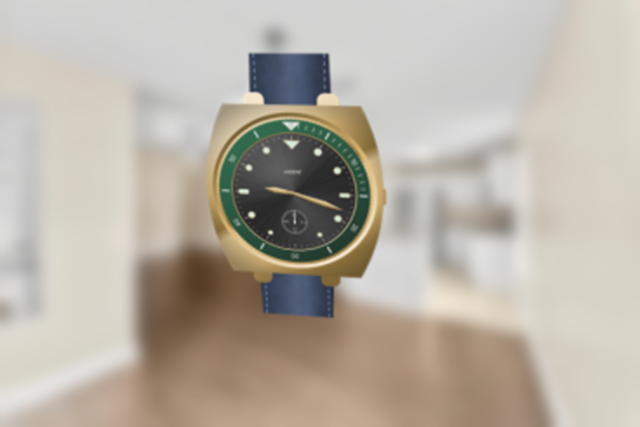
9:18
